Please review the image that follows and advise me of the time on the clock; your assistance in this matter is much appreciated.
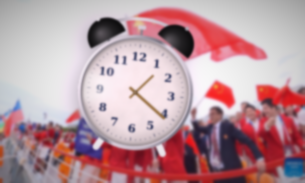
1:21
